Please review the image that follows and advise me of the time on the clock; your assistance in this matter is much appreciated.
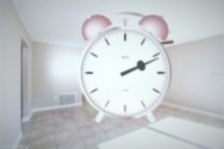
2:11
